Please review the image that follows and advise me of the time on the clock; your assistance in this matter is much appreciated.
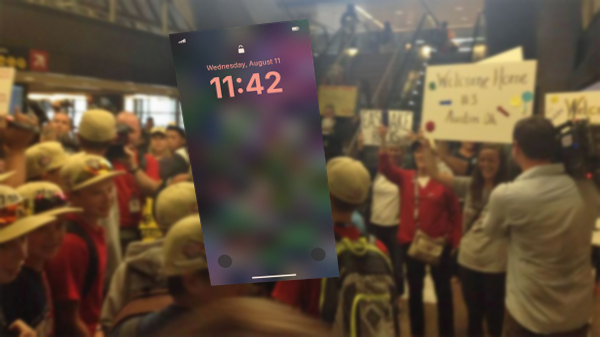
11:42
